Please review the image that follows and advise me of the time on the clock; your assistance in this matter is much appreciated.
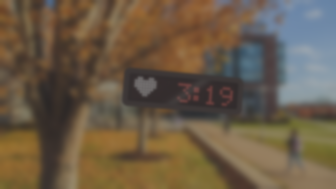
3:19
